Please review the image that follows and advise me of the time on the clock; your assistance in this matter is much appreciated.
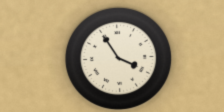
3:55
